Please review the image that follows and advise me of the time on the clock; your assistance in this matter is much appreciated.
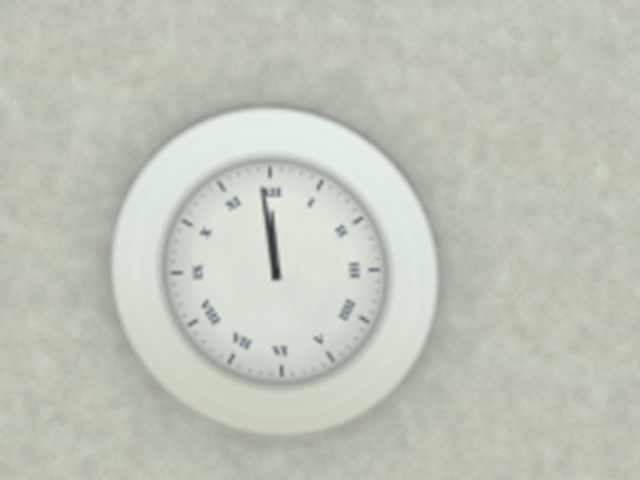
11:59
